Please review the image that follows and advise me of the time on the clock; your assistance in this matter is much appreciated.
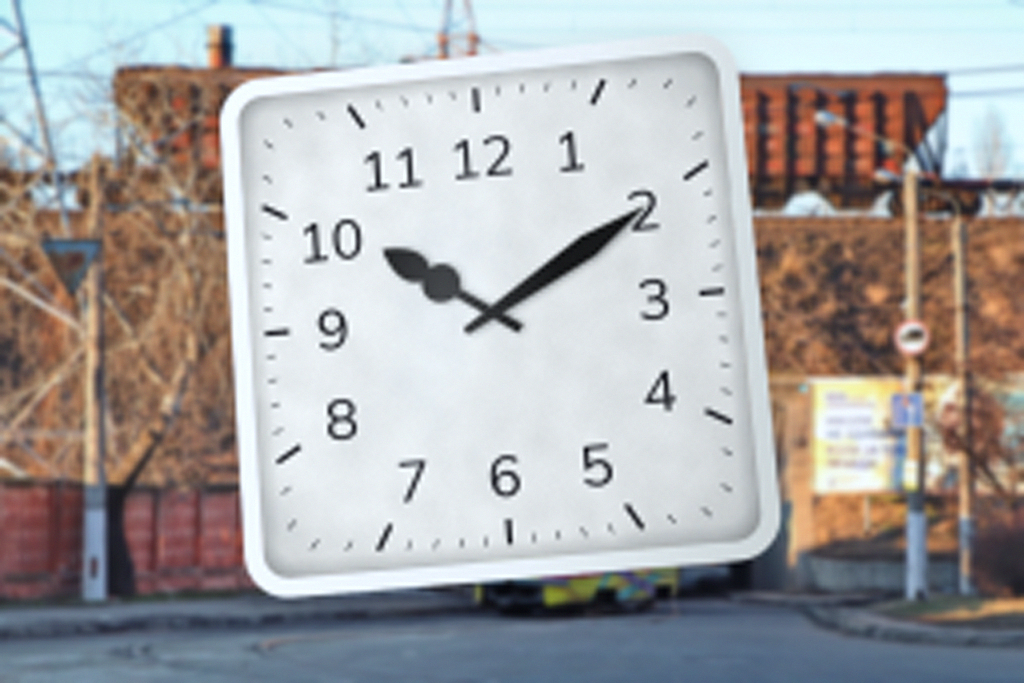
10:10
